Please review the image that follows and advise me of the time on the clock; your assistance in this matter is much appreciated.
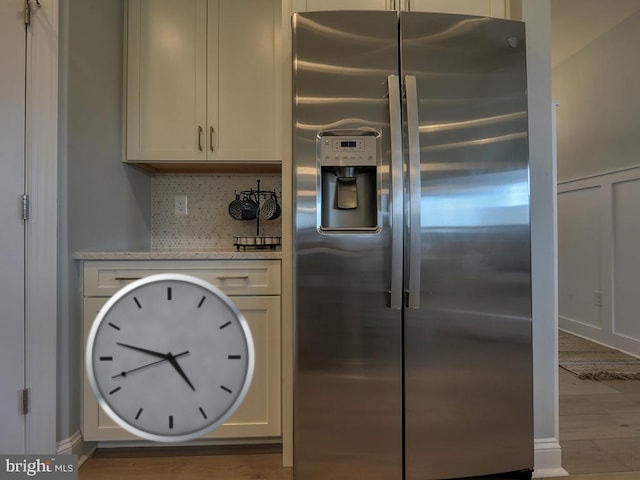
4:47:42
